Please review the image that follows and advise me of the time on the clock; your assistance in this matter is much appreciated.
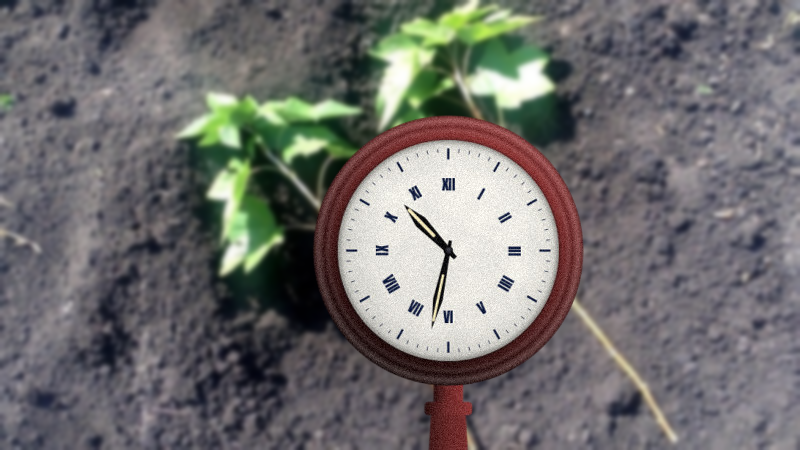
10:32
